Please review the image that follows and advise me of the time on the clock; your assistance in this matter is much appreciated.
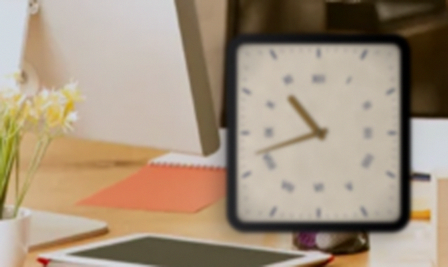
10:42
